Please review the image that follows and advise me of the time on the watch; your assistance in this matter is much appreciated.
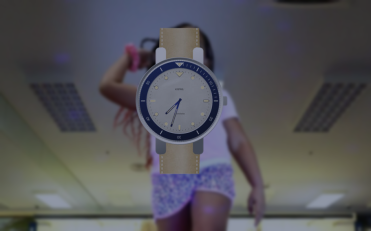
7:33
